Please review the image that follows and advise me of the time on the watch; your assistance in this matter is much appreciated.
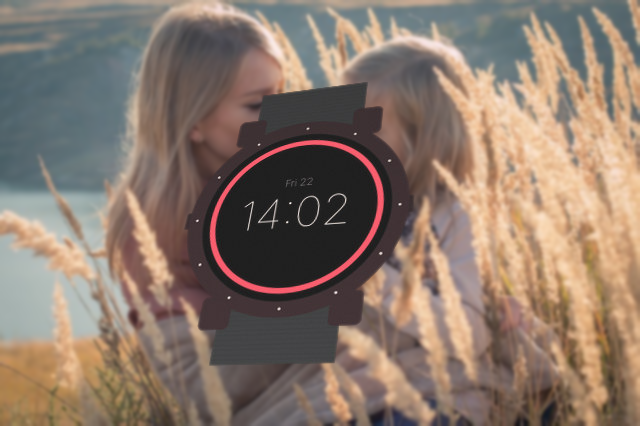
14:02
